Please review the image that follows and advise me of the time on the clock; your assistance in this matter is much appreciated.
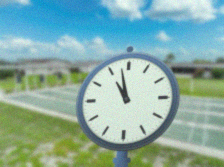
10:58
